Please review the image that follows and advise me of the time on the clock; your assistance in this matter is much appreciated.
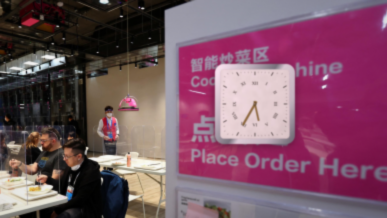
5:35
